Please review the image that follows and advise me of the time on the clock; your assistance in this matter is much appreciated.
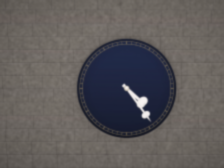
4:24
